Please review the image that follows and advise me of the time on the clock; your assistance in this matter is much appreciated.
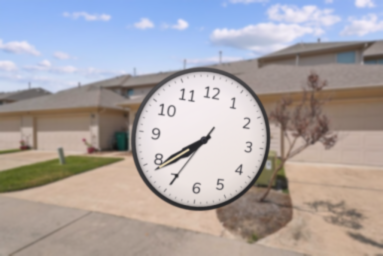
7:38:35
